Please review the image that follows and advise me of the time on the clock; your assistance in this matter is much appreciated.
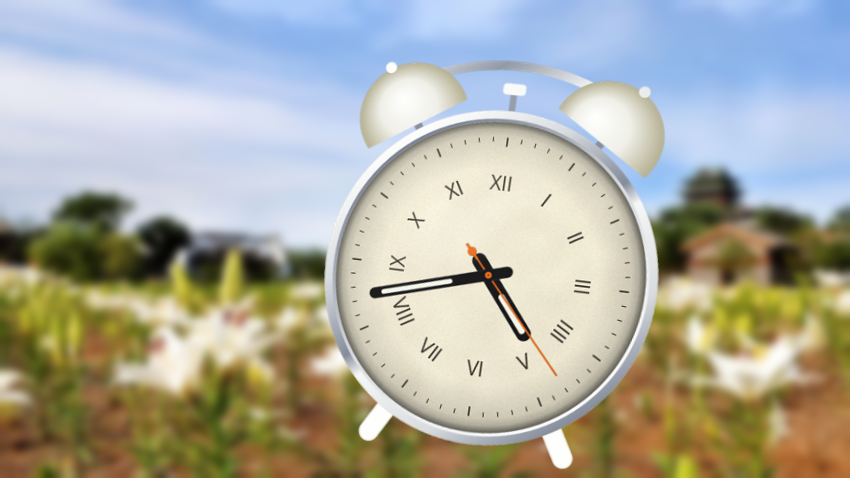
4:42:23
